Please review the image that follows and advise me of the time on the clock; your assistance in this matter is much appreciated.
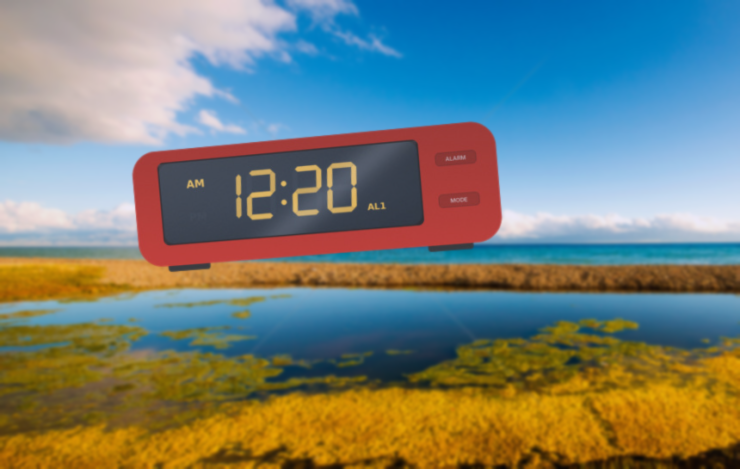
12:20
